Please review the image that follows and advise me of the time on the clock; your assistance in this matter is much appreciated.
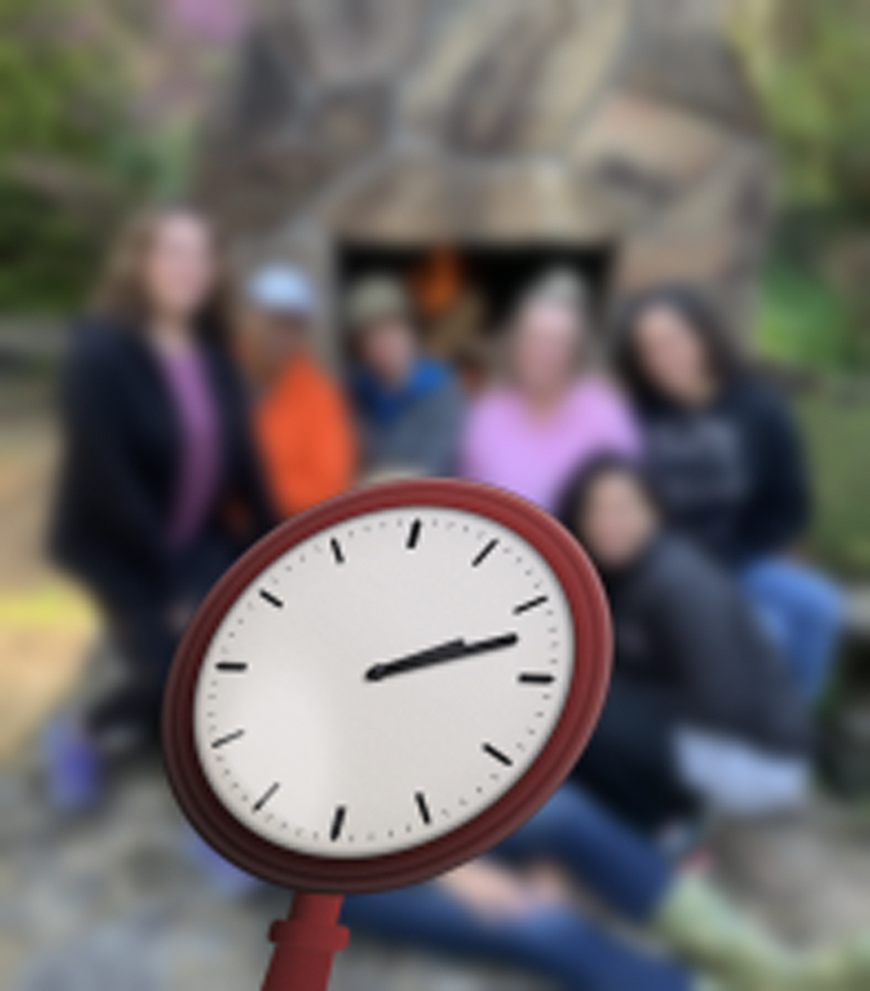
2:12
